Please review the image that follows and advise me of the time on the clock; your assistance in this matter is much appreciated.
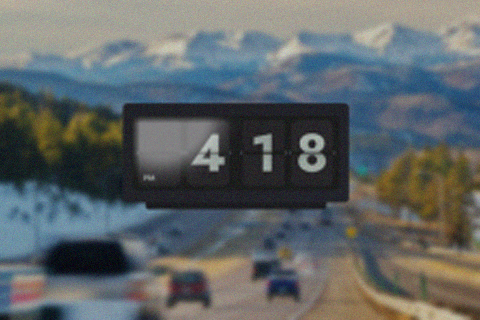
4:18
